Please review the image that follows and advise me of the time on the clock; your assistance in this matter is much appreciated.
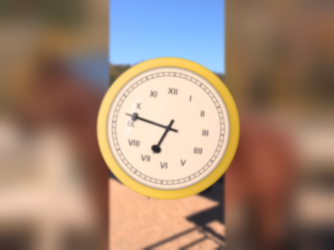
6:47
